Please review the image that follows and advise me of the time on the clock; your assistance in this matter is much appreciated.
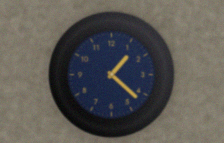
1:22
